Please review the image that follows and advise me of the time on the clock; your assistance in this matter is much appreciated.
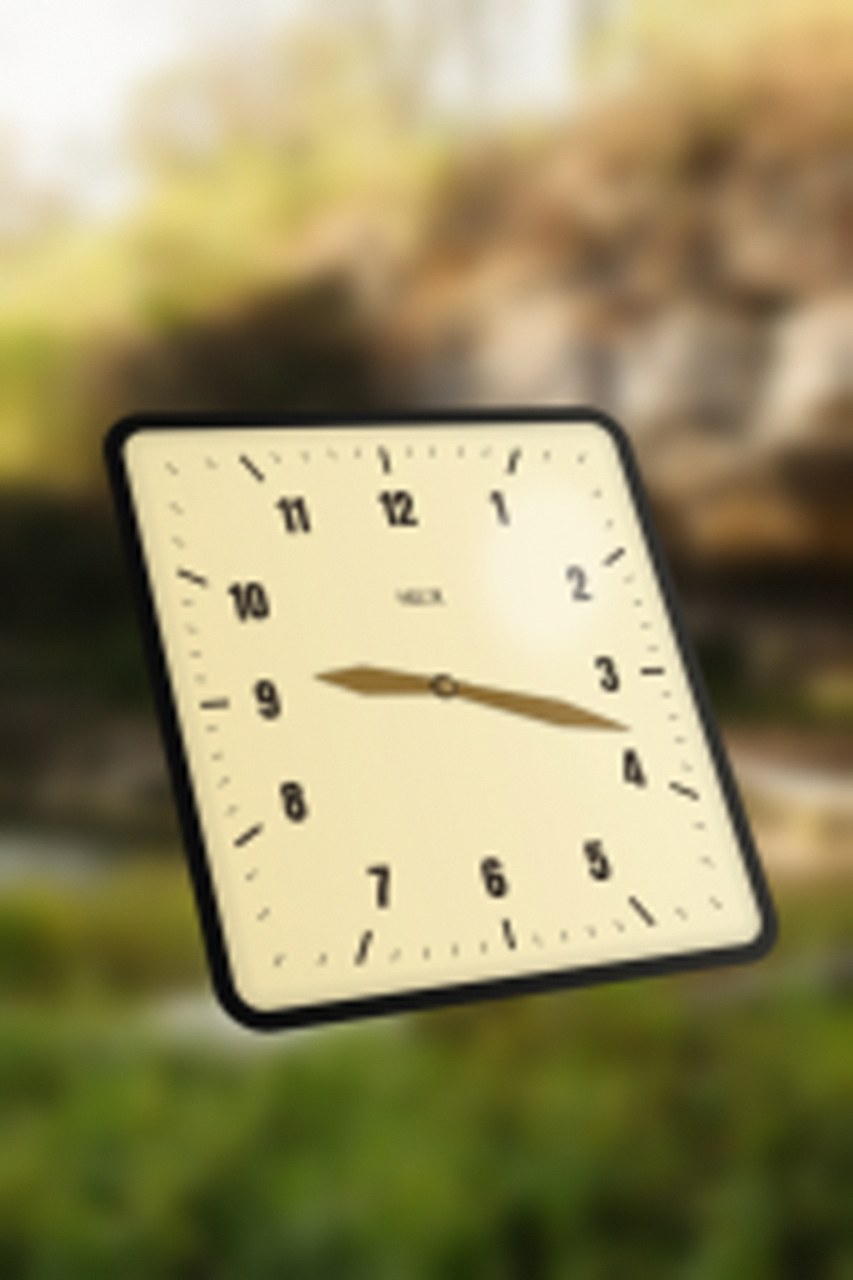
9:18
